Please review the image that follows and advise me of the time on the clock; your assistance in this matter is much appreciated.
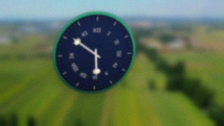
5:51
